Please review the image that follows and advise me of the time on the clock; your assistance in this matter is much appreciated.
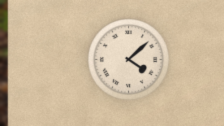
4:08
